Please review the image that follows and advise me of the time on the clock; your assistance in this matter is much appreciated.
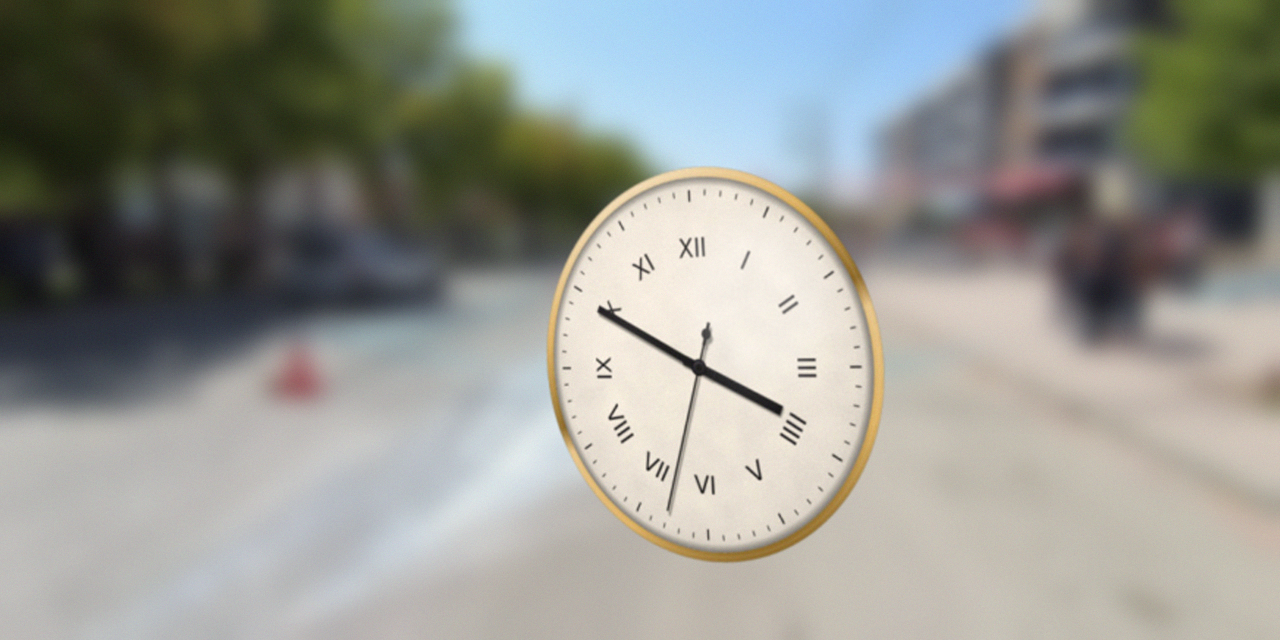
3:49:33
